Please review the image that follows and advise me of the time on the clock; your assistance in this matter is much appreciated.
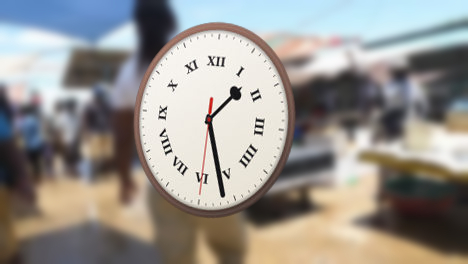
1:26:30
